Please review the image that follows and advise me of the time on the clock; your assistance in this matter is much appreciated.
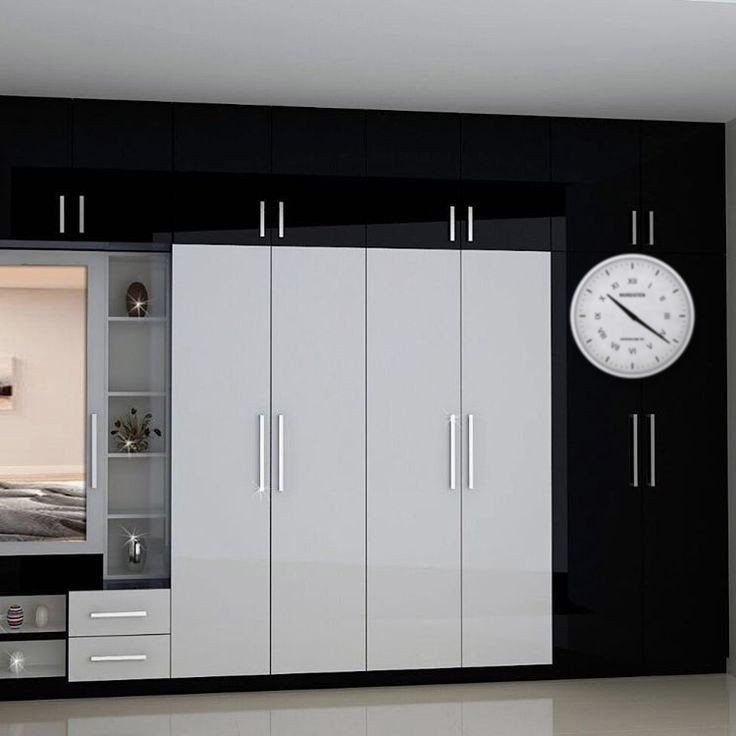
10:21
